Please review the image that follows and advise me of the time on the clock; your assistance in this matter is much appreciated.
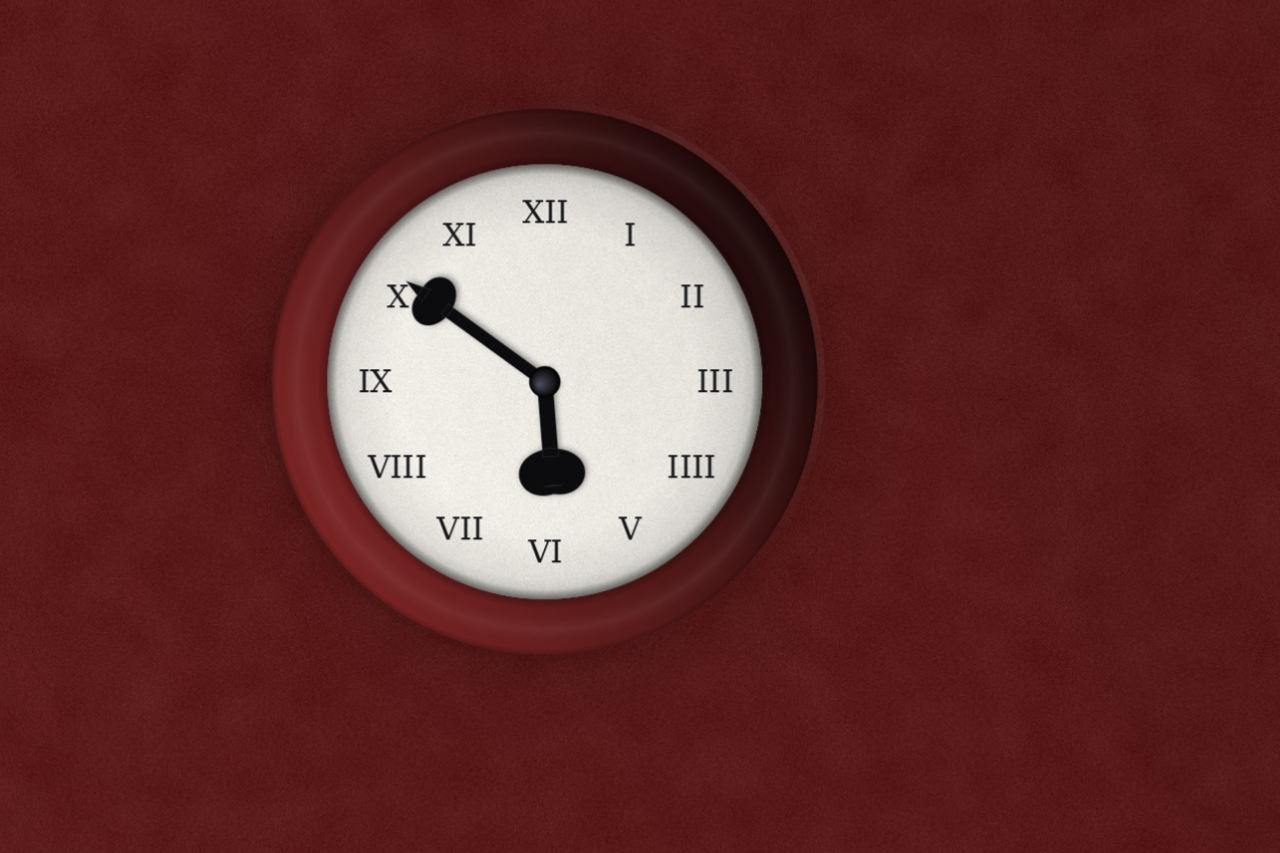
5:51
